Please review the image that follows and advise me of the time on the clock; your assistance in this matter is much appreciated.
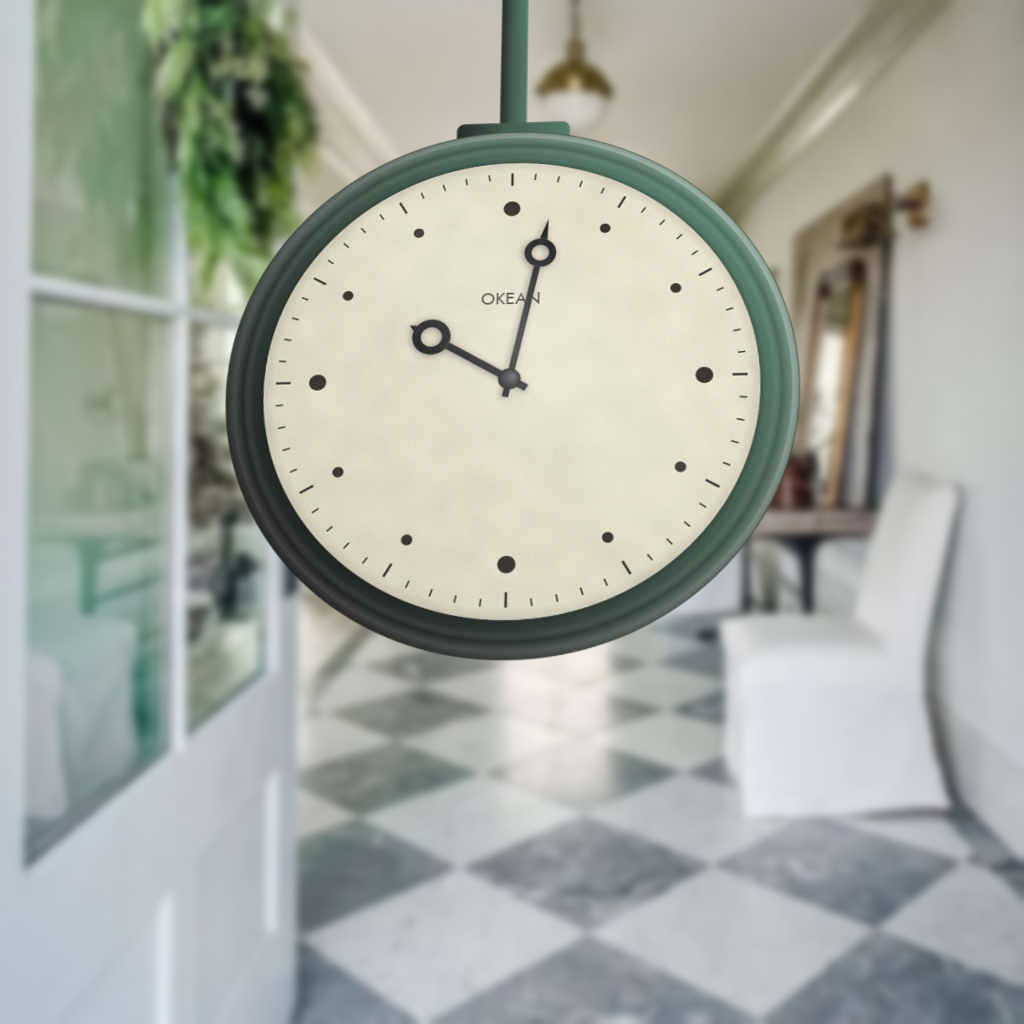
10:02
